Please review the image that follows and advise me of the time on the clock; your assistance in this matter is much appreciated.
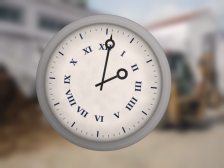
2:01
